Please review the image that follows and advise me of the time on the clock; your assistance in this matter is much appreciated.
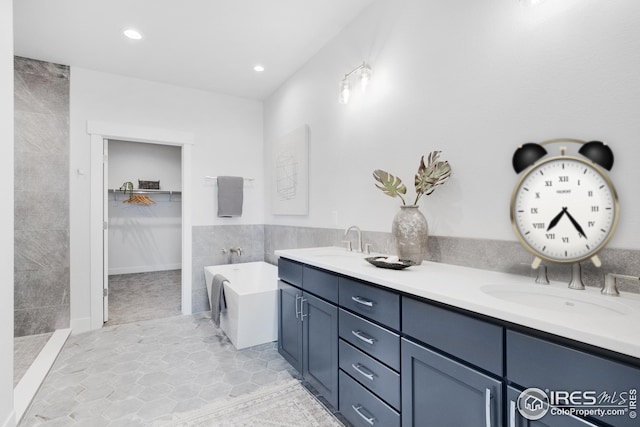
7:24
